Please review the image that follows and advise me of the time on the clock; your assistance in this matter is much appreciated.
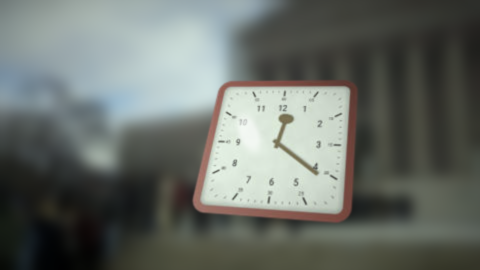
12:21
